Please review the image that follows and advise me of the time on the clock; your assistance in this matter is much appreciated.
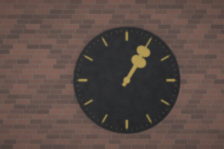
1:05
